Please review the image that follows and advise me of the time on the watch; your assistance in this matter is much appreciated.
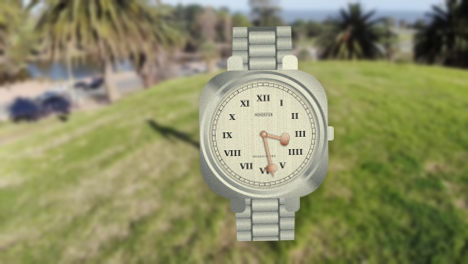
3:28
